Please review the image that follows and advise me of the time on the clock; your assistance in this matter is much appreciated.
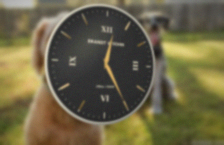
12:25
